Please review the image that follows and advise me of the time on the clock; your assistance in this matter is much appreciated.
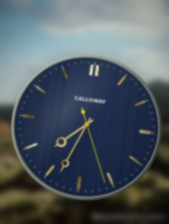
7:33:26
